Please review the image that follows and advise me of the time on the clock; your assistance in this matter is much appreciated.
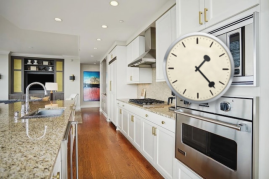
1:23
